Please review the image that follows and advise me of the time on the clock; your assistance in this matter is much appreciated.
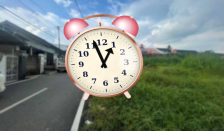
12:57
